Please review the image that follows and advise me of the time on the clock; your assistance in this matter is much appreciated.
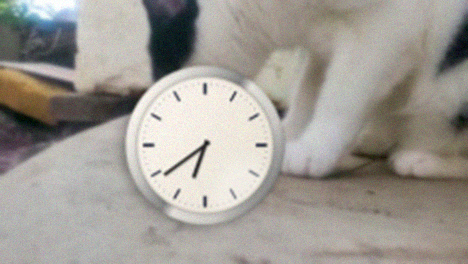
6:39
